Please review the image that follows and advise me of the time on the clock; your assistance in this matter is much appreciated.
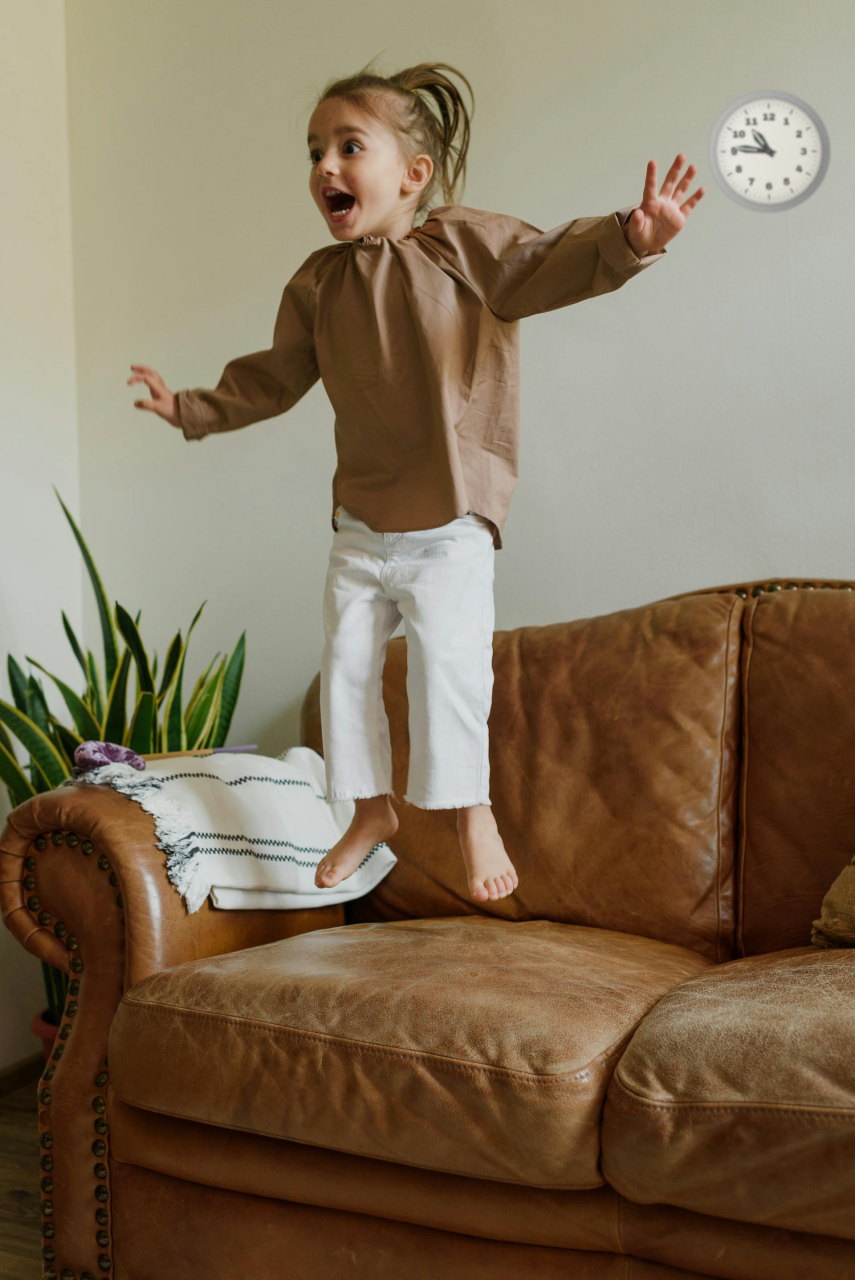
10:46
